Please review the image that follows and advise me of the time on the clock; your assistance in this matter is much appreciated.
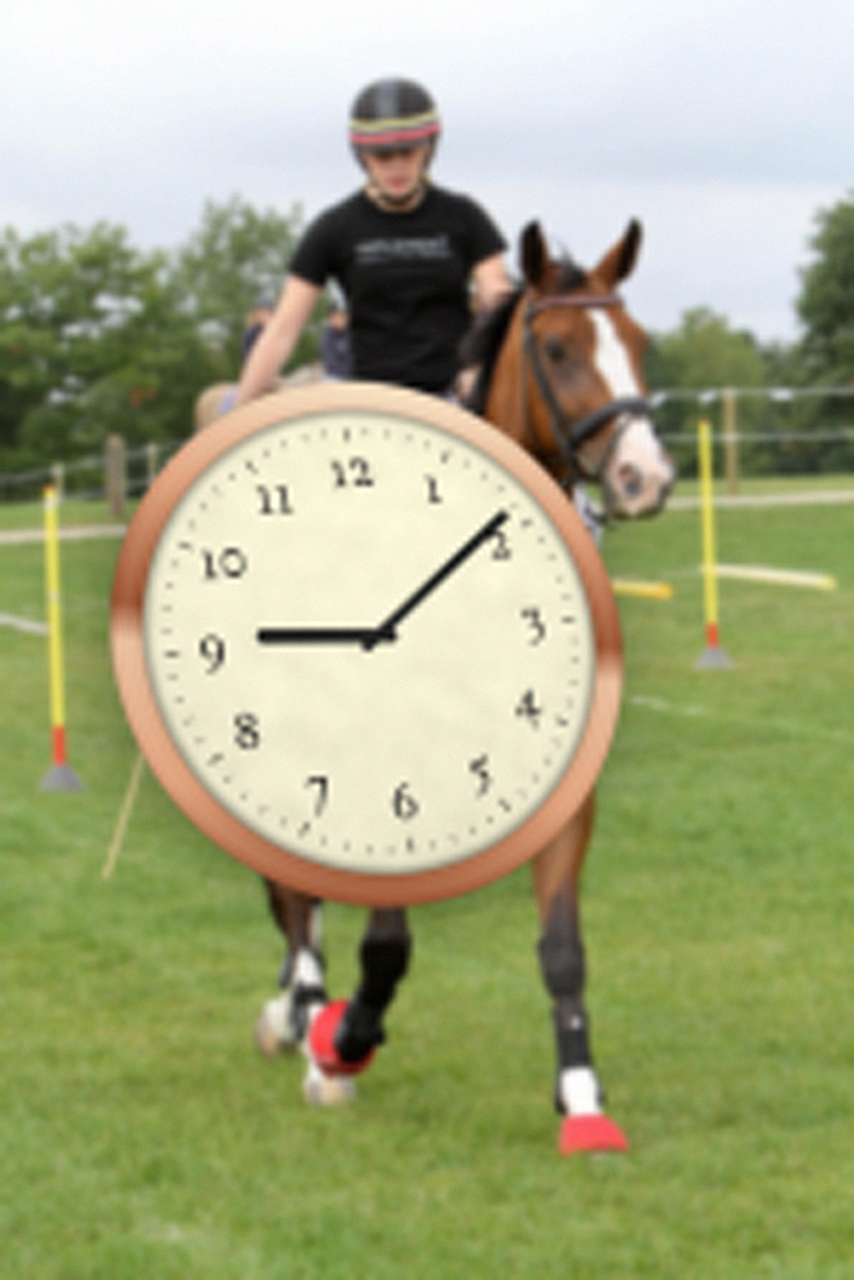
9:09
